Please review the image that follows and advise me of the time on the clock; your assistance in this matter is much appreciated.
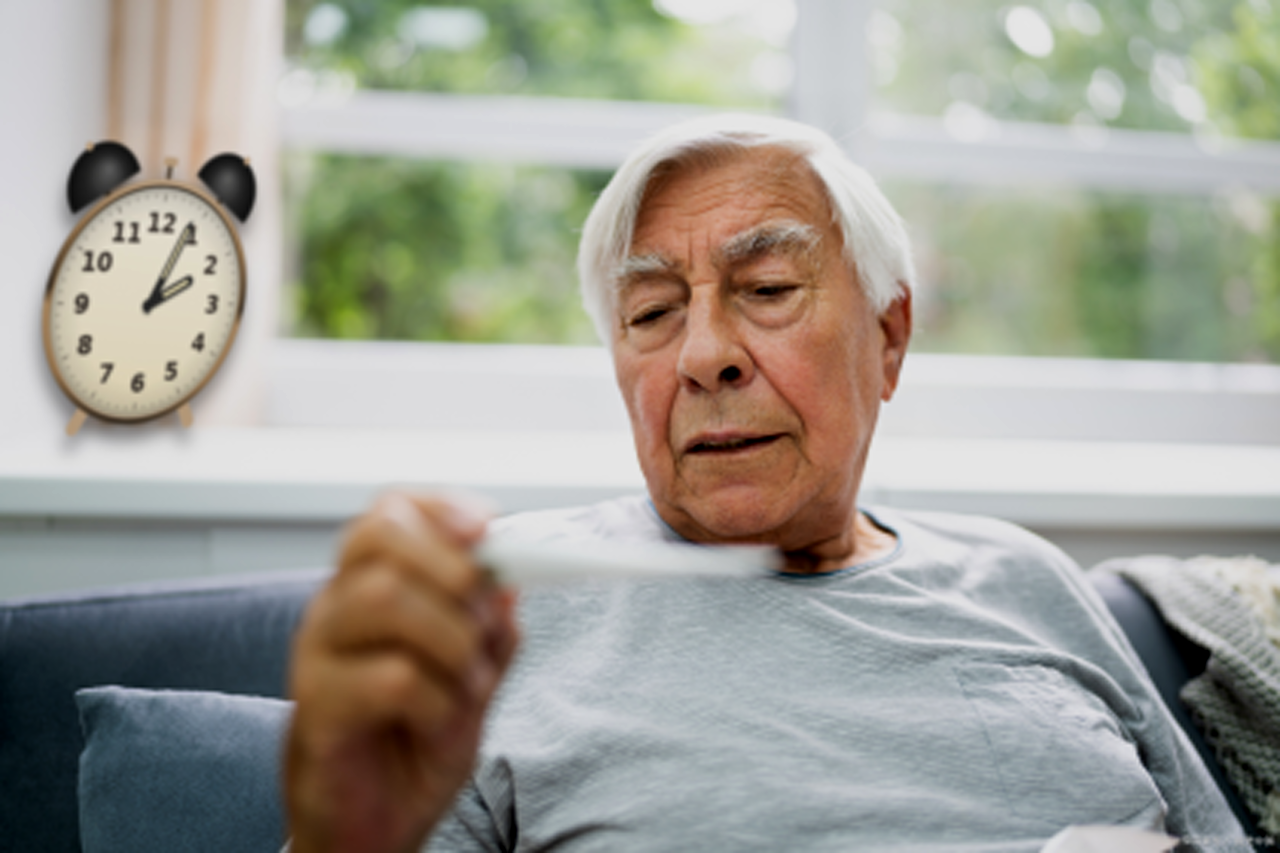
2:04
